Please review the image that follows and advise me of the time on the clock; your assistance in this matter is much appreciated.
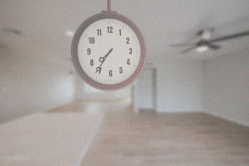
7:36
